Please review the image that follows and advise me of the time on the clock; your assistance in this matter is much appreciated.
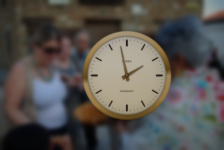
1:58
